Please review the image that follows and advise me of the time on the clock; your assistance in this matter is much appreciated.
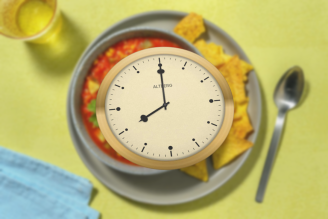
8:00
